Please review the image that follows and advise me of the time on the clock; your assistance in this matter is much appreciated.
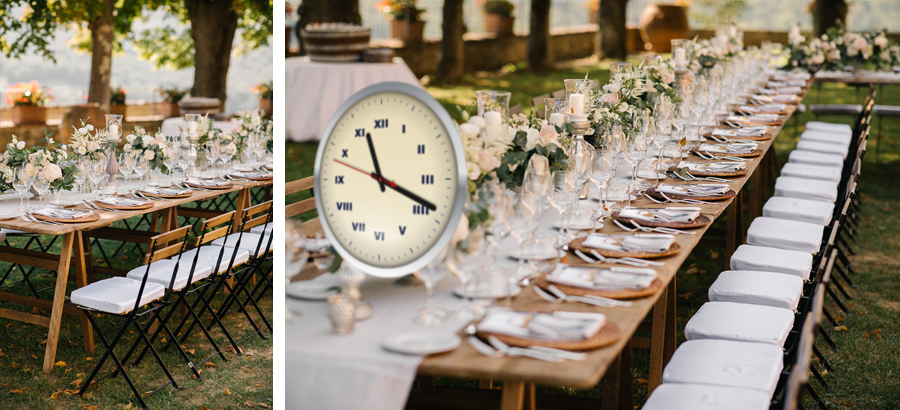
11:18:48
